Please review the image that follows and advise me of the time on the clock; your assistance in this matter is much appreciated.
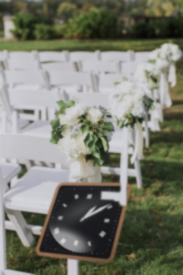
1:09
